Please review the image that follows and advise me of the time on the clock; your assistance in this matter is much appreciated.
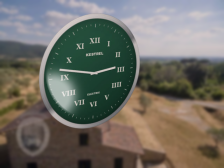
2:47
